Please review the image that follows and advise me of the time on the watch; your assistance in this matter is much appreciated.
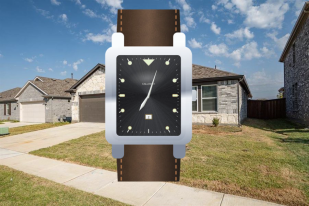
7:03
